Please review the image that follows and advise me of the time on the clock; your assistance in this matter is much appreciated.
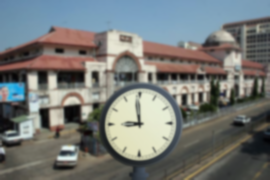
8:59
